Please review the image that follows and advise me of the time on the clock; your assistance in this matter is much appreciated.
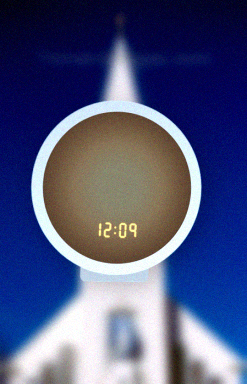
12:09
